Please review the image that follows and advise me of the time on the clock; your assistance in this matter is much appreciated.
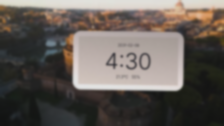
4:30
